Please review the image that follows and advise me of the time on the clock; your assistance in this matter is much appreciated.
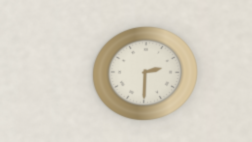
2:30
